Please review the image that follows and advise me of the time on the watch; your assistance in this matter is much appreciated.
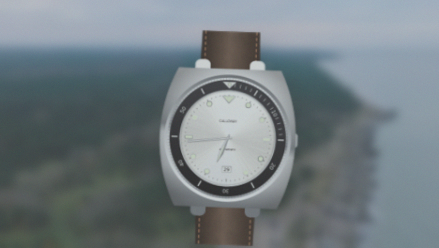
6:44
